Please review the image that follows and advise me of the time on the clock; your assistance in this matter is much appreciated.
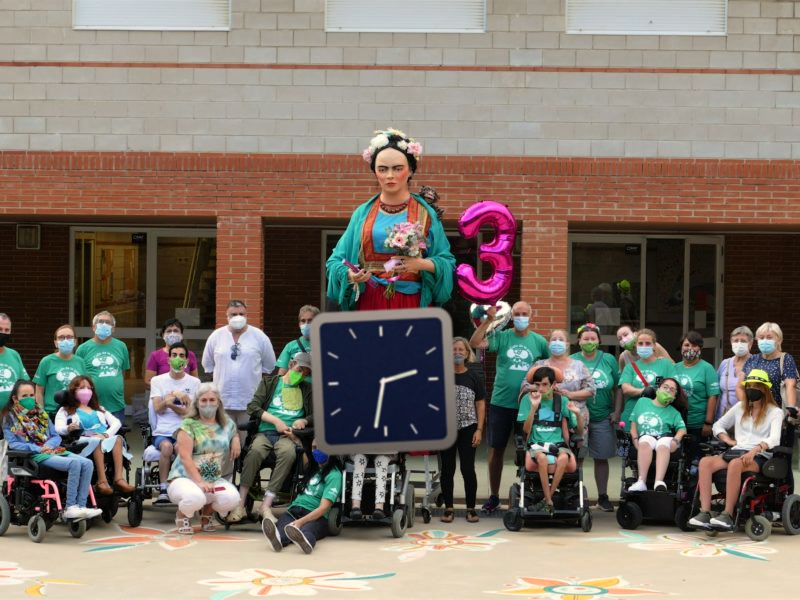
2:32
